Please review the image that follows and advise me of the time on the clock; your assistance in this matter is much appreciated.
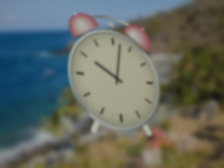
10:02
